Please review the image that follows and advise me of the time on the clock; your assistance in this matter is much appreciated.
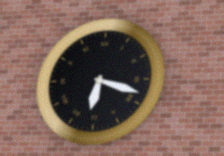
6:18
